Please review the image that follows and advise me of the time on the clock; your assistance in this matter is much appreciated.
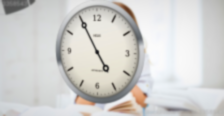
4:55
